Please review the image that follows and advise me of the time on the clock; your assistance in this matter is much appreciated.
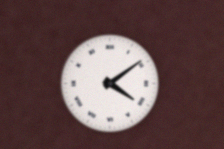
4:09
